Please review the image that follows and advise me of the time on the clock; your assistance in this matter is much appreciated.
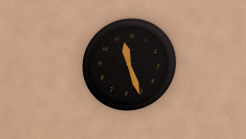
11:26
